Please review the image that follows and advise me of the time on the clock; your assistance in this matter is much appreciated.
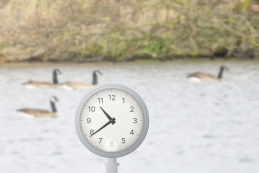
10:39
